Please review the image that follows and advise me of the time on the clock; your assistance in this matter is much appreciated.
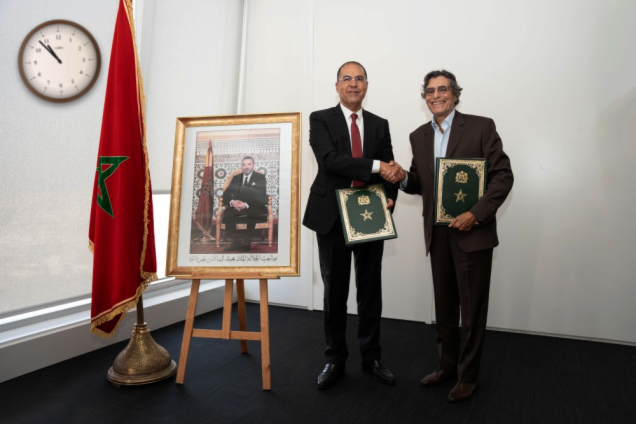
10:53
